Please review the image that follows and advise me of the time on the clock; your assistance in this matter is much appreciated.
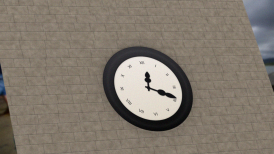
12:19
